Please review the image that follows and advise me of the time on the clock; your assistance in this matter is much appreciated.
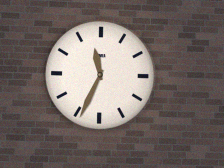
11:34
